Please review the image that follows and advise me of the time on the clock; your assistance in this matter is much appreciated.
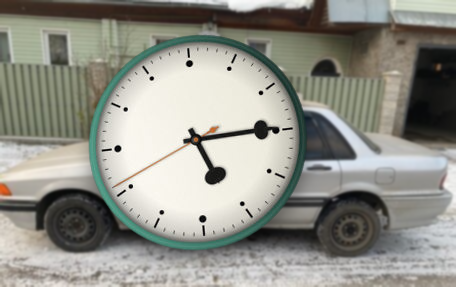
5:14:41
